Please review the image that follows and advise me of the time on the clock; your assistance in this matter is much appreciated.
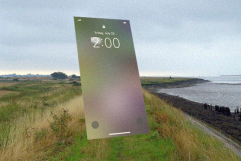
2:00
